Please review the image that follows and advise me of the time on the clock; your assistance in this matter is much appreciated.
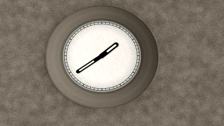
1:39
